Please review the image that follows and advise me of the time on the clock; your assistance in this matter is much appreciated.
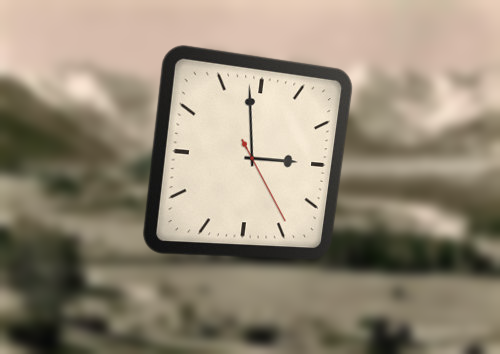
2:58:24
